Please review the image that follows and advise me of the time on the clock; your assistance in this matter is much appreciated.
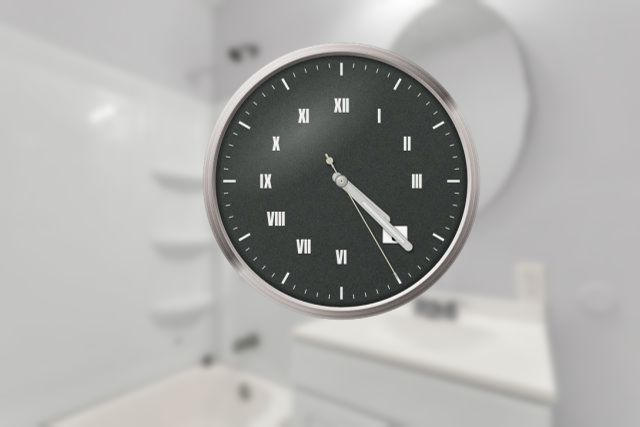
4:22:25
